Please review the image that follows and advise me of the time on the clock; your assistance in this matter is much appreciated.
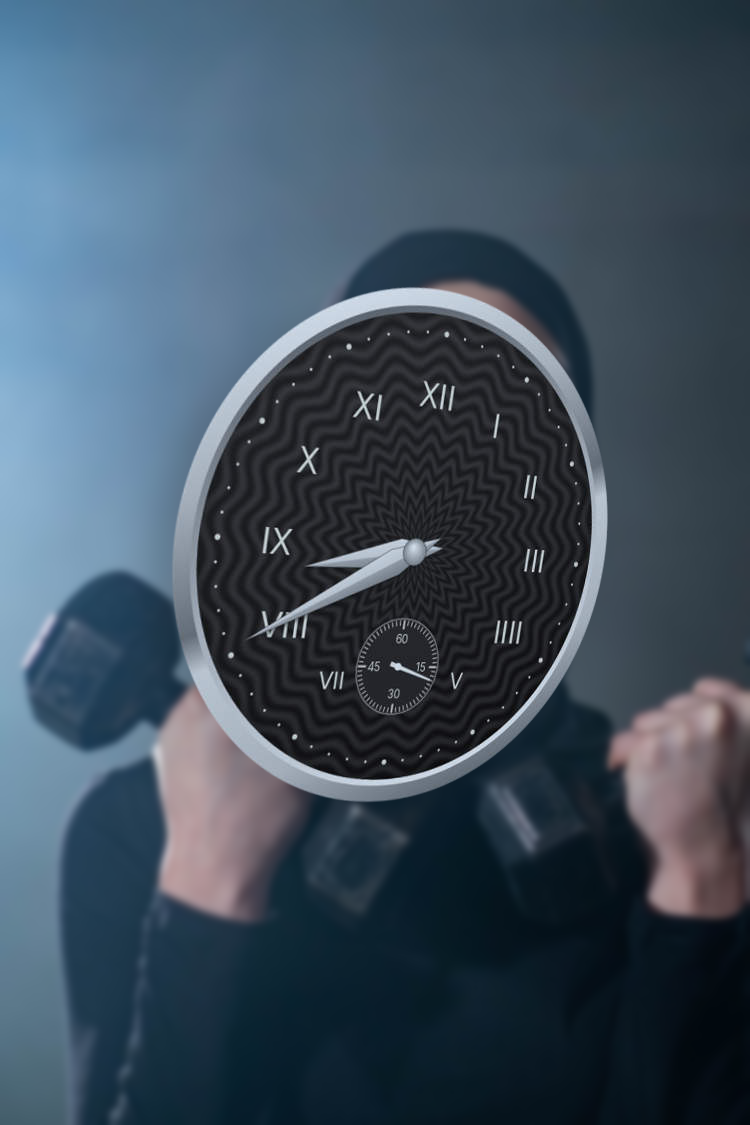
8:40:18
